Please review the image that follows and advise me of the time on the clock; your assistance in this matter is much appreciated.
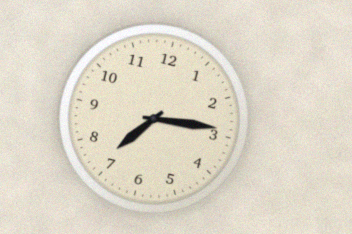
7:14
